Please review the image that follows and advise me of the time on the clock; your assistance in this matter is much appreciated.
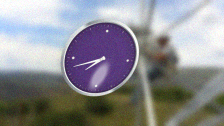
7:42
